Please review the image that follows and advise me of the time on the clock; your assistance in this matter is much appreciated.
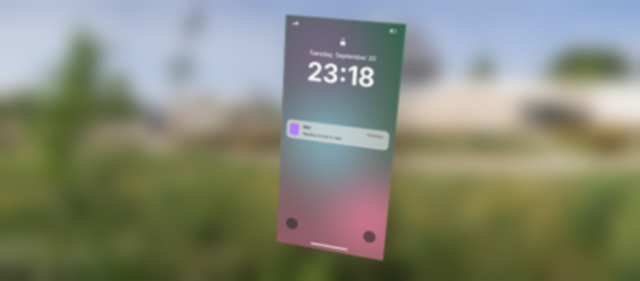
23:18
